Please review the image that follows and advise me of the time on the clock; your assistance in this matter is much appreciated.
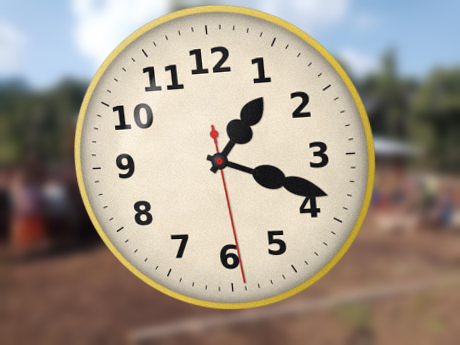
1:18:29
